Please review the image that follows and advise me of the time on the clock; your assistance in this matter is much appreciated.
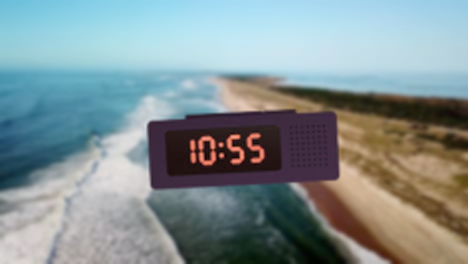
10:55
